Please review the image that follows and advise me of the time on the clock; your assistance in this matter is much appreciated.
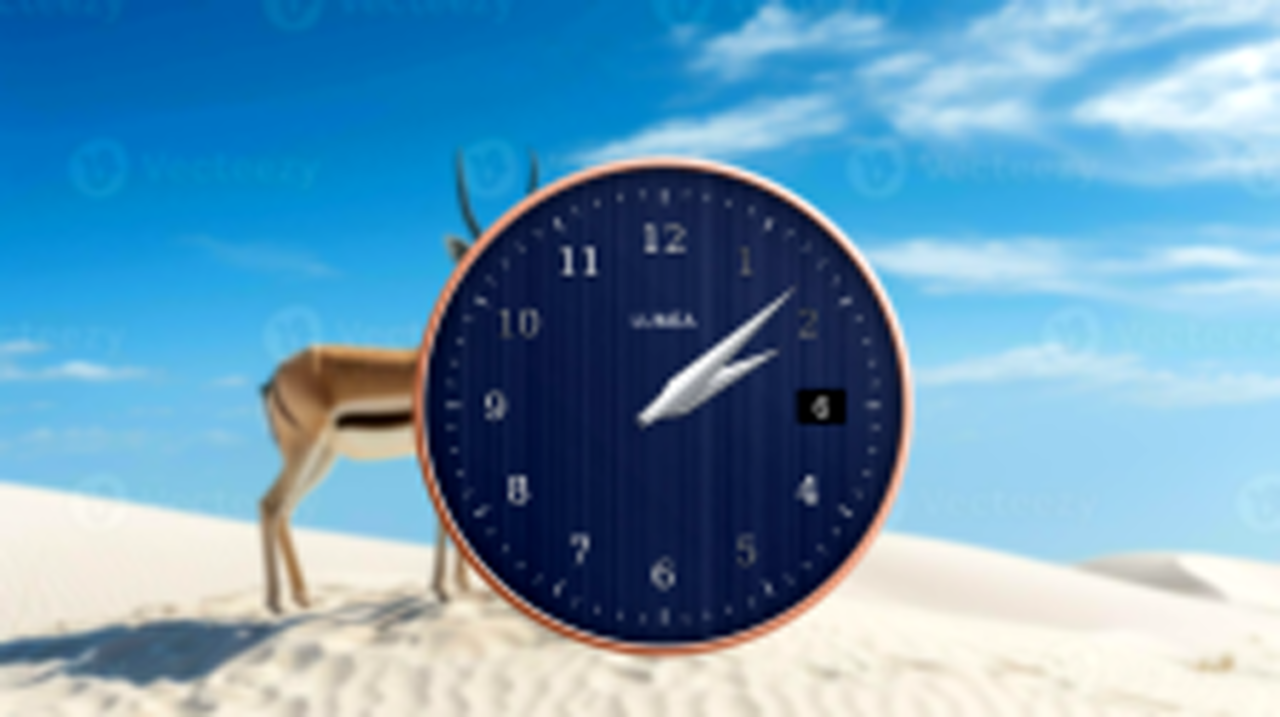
2:08
